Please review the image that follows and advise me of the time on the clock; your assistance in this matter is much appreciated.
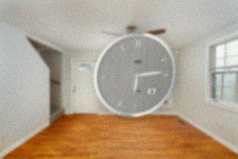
6:14
